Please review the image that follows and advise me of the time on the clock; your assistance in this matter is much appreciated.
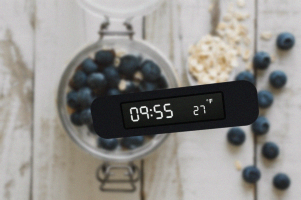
9:55
